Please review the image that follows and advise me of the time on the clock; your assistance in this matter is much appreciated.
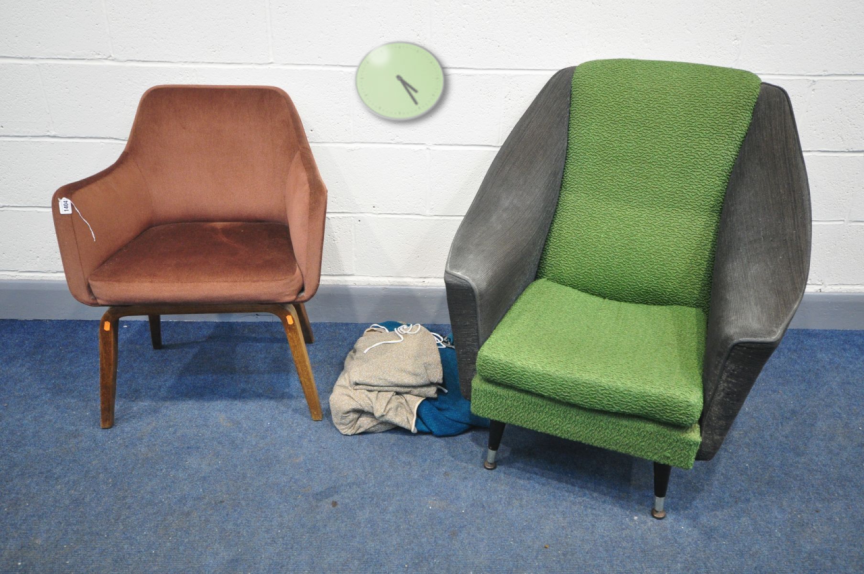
4:25
